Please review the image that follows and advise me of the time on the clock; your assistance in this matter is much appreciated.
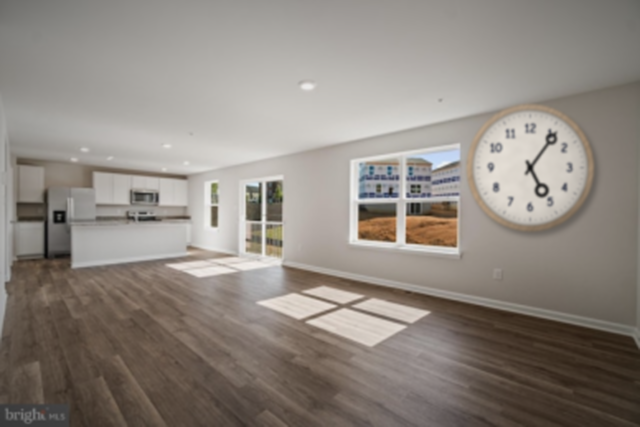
5:06
